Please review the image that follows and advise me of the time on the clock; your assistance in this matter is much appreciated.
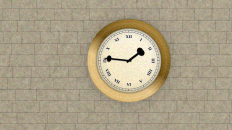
1:46
